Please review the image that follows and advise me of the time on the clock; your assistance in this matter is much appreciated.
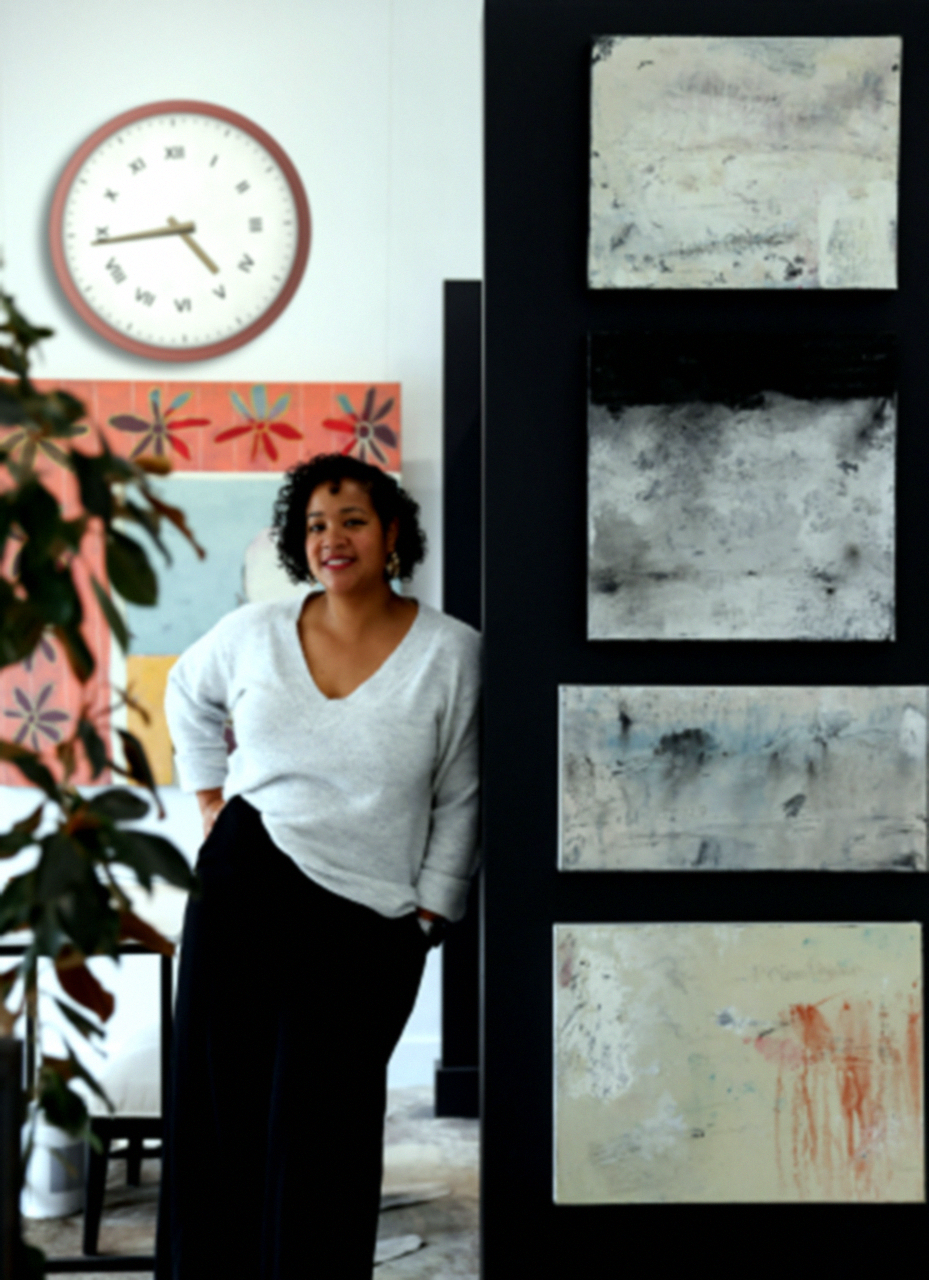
4:44
